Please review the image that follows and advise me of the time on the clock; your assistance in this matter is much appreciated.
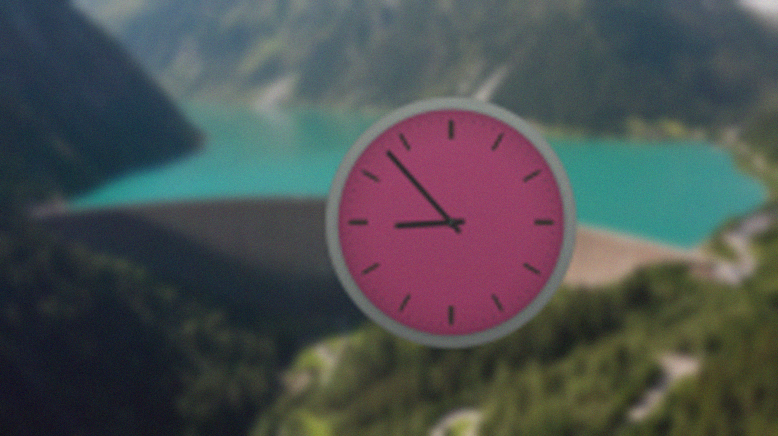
8:53
